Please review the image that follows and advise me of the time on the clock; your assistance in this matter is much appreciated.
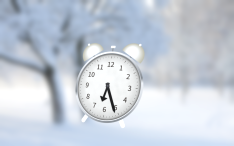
6:26
